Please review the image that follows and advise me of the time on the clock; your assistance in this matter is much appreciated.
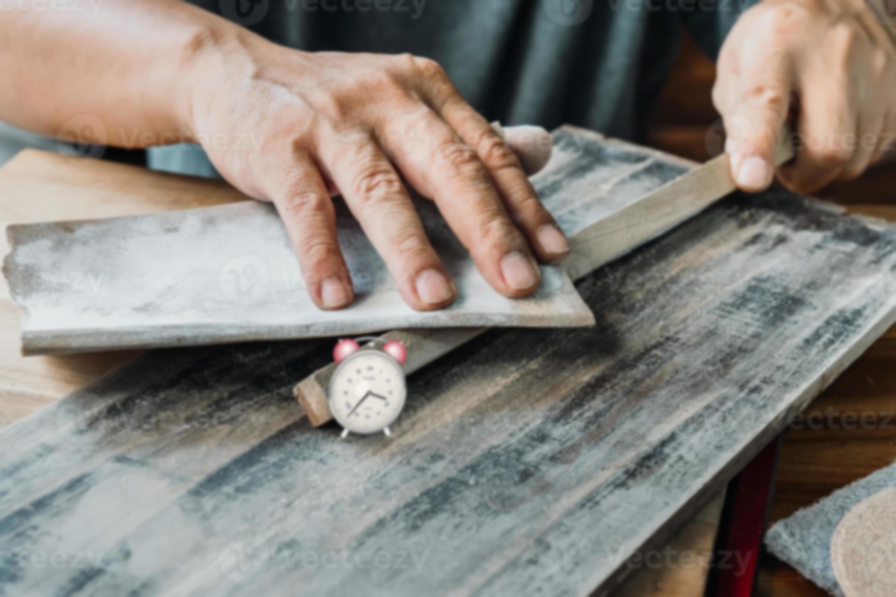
3:37
